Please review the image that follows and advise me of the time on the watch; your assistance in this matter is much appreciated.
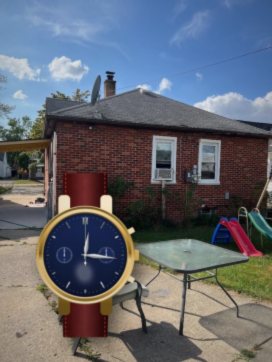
12:16
